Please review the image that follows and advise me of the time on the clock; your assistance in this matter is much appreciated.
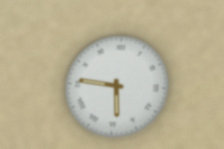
5:46
